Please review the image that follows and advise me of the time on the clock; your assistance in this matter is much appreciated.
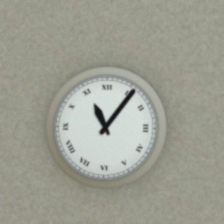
11:06
